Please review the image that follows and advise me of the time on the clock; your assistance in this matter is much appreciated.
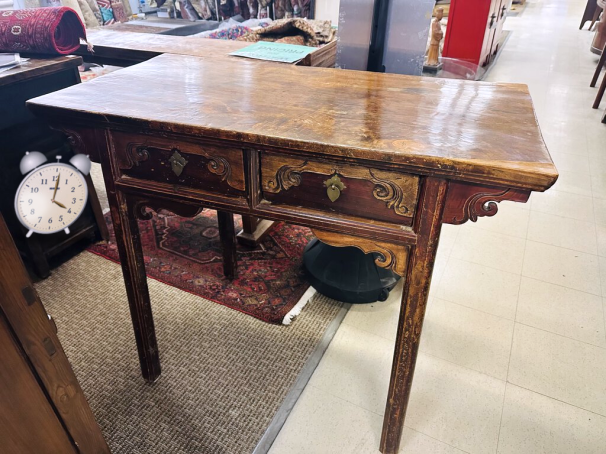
4:01
